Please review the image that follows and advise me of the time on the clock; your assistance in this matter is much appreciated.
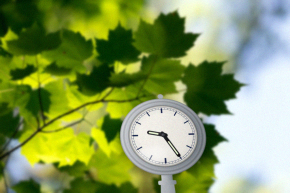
9:25
